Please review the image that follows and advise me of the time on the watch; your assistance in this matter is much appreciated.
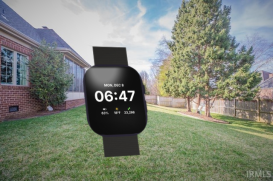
6:47
